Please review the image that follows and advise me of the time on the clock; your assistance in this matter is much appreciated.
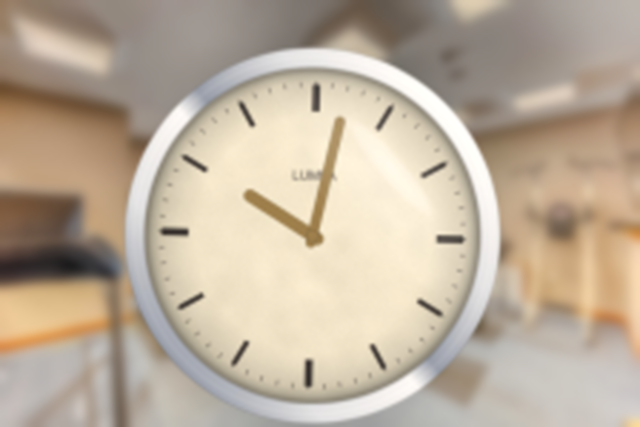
10:02
